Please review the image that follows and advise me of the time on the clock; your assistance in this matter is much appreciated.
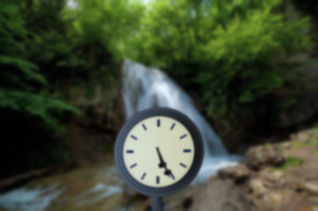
5:26
